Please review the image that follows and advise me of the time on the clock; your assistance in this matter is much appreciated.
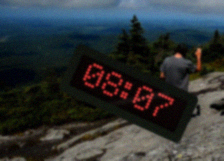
8:07
